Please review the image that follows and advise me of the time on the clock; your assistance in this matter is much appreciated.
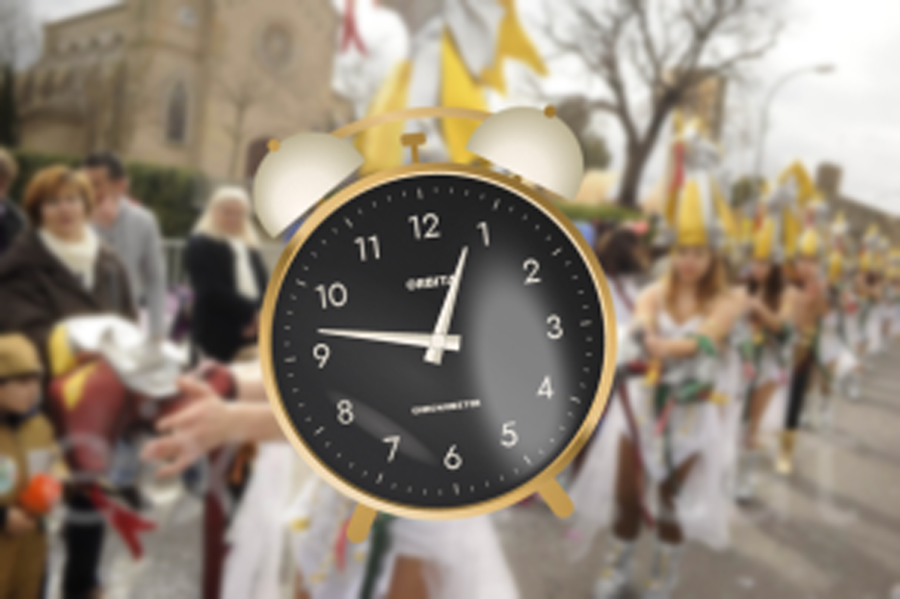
12:47
